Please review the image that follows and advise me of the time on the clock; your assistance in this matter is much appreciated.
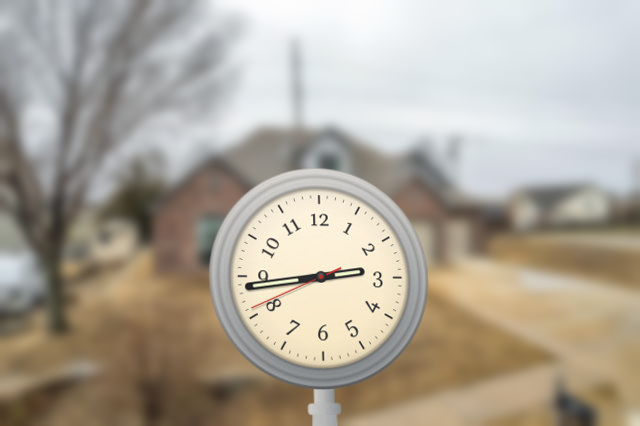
2:43:41
